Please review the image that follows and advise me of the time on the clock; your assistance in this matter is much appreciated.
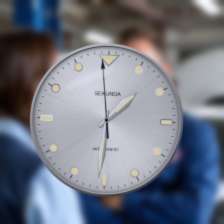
1:30:59
